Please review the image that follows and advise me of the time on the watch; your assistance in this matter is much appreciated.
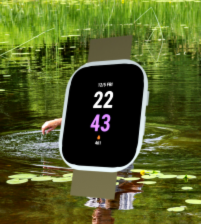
22:43
